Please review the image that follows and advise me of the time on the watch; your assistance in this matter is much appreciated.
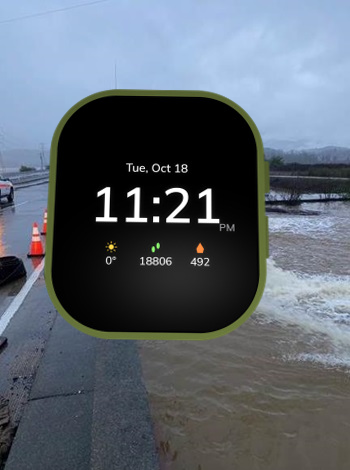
11:21
